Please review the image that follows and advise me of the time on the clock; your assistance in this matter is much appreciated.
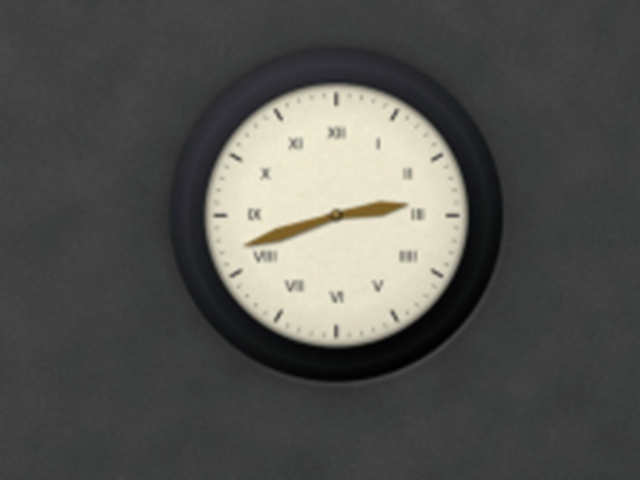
2:42
